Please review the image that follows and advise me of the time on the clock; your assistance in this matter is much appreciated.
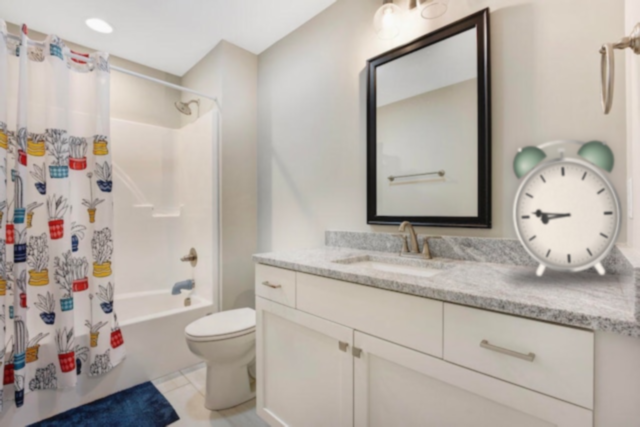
8:46
